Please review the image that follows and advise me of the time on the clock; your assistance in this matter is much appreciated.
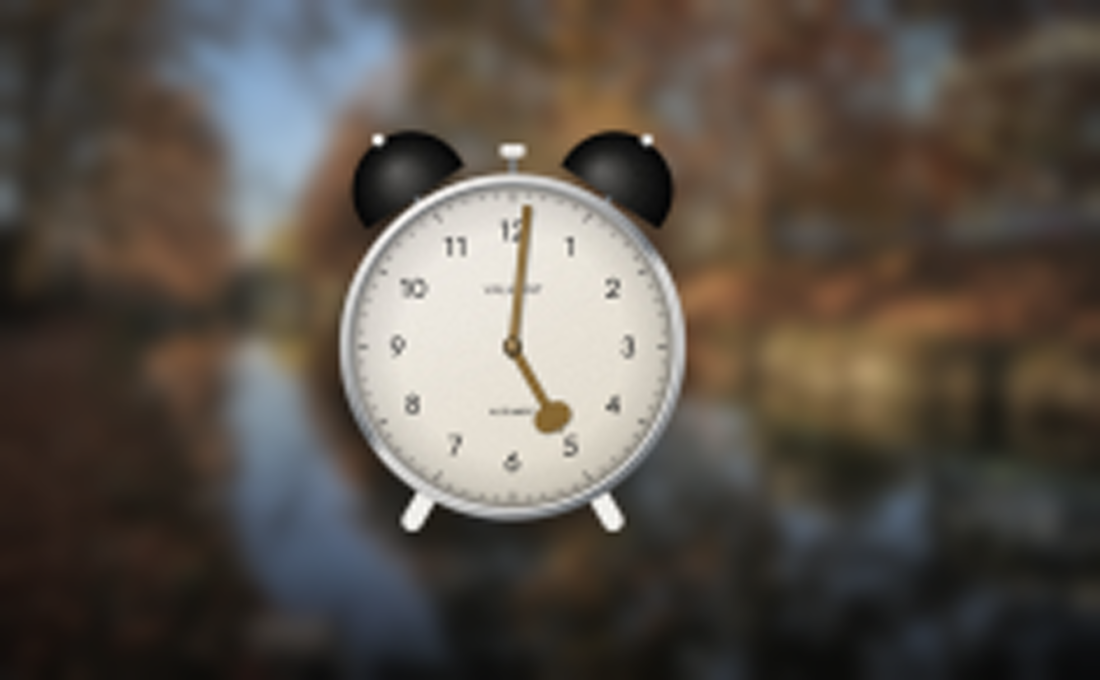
5:01
